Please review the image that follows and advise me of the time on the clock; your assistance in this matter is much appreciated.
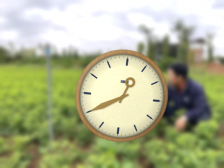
12:40
